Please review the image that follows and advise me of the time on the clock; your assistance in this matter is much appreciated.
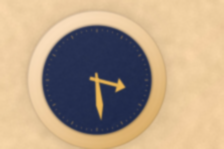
3:29
